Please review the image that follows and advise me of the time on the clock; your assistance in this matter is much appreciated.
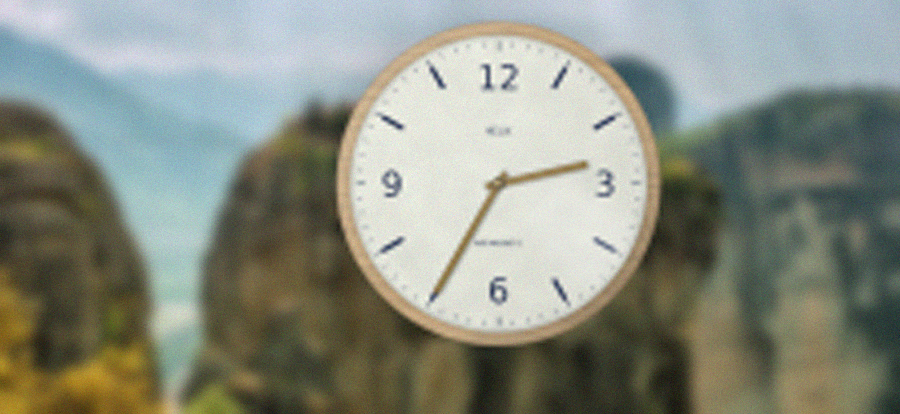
2:35
